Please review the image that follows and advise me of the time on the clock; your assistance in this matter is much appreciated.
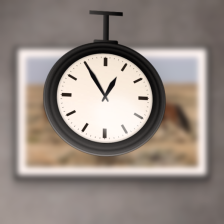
12:55
